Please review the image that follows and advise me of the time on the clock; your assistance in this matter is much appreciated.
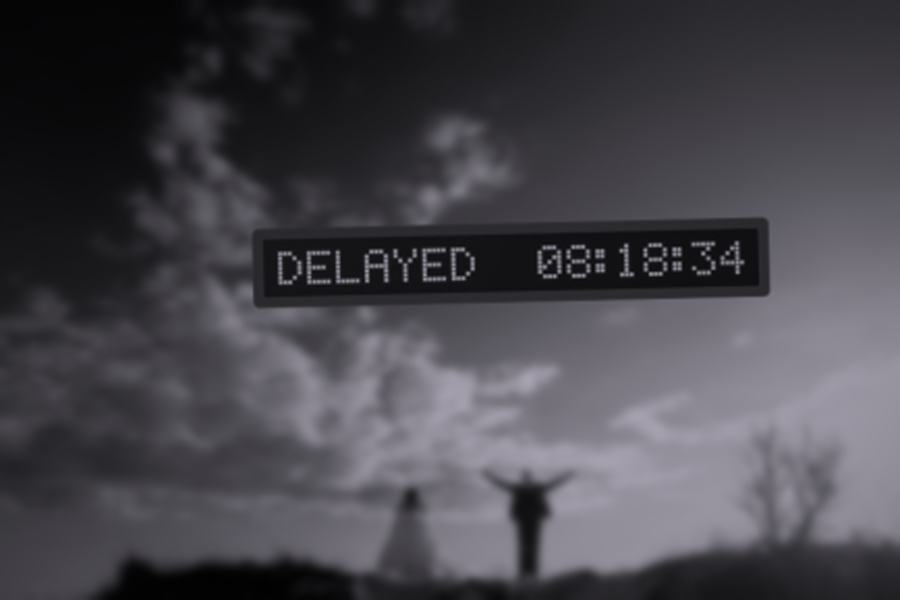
8:18:34
